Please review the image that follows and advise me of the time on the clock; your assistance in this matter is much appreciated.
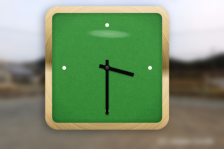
3:30
